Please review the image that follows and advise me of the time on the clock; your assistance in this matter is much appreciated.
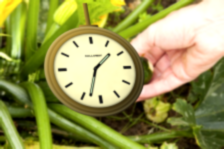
1:33
